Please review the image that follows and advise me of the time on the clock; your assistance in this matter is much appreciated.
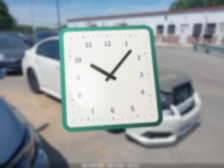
10:07
